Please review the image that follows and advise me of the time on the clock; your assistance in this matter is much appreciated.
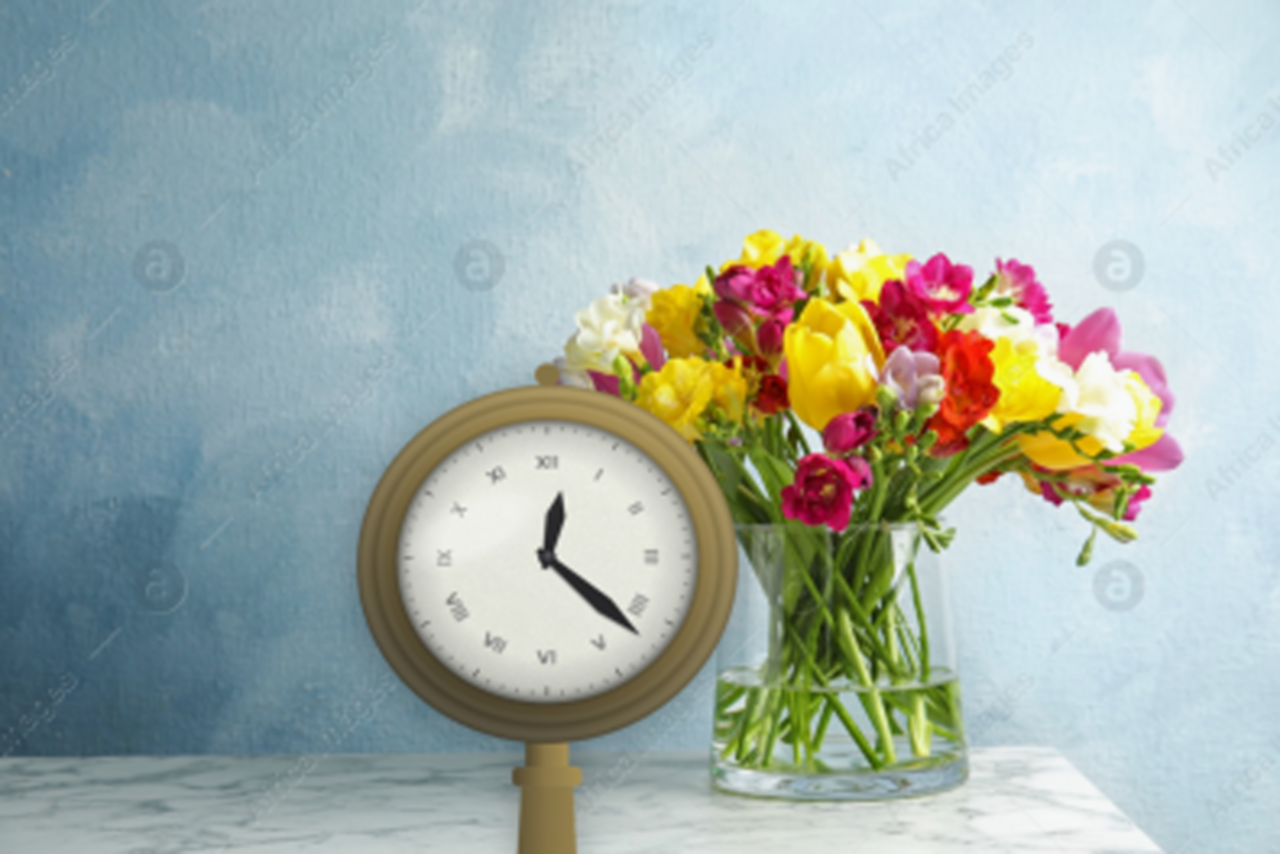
12:22
